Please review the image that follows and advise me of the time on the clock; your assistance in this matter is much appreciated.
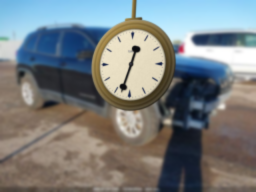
12:33
